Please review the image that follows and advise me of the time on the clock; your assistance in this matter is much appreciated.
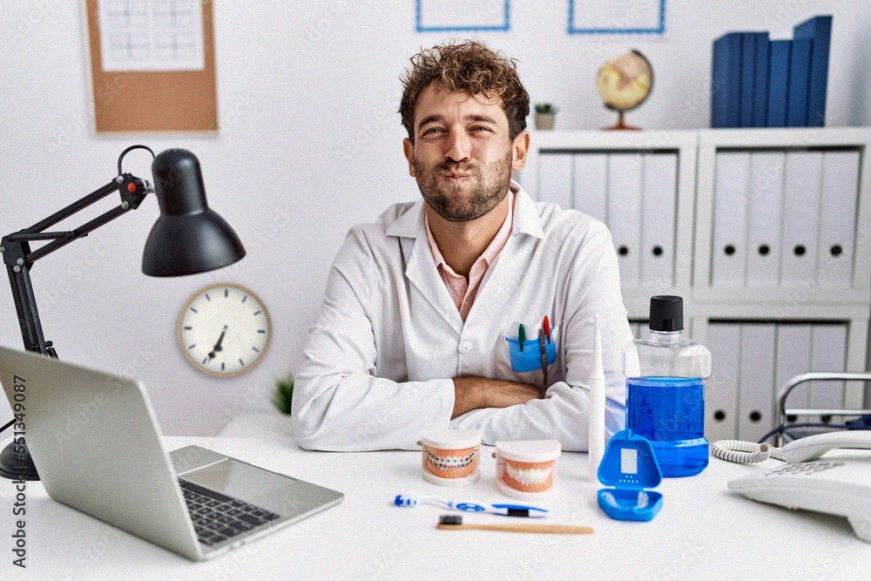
6:34
